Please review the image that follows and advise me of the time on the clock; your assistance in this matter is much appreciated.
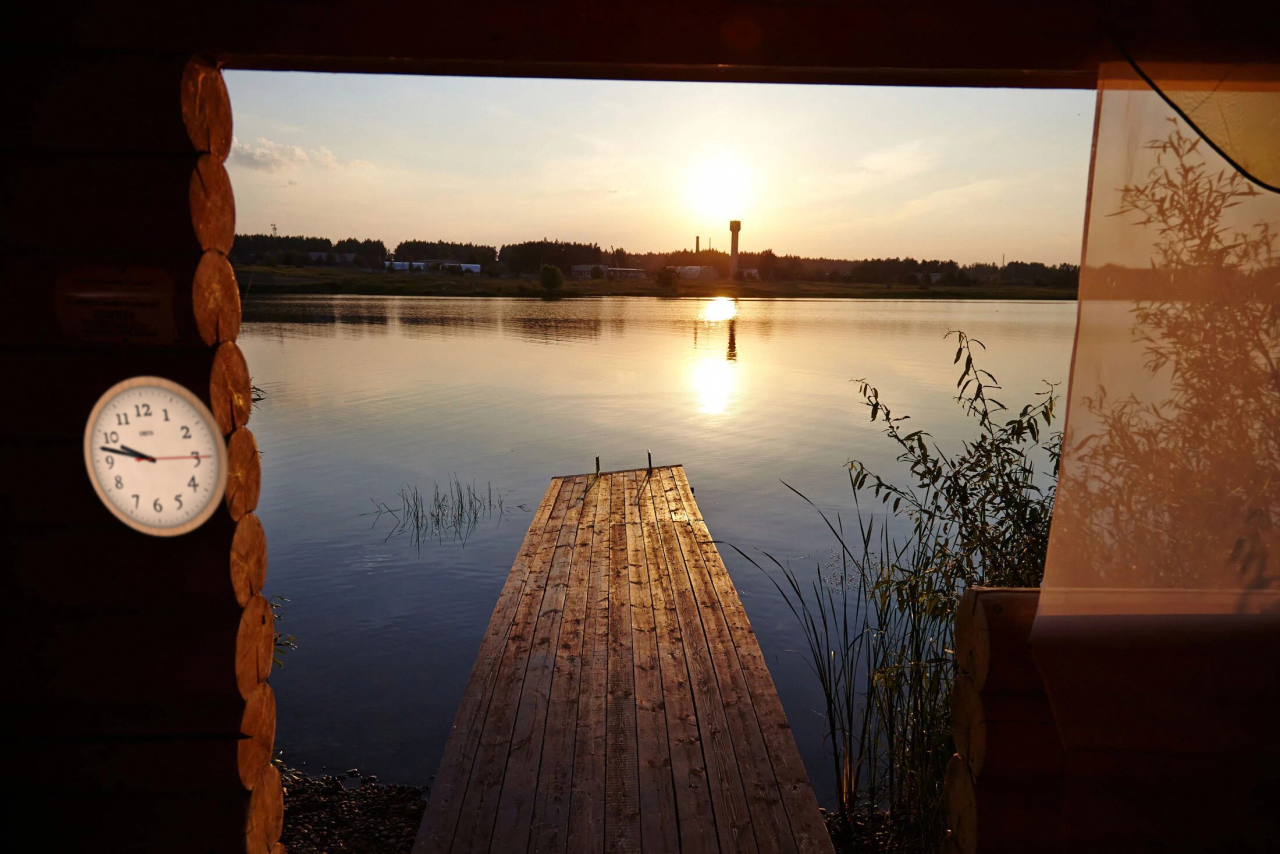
9:47:15
